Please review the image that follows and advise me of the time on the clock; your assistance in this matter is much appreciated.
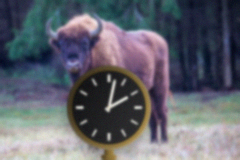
2:02
